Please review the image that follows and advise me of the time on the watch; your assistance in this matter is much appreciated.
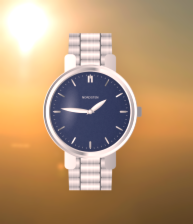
1:46
